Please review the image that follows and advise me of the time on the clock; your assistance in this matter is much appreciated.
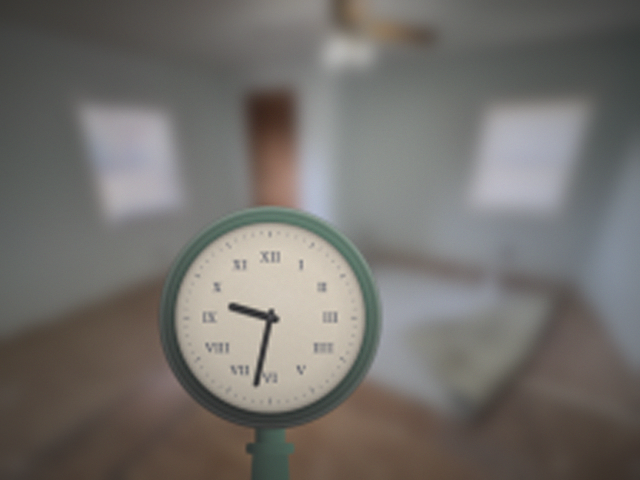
9:32
